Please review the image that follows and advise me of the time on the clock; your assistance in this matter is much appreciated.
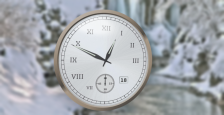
12:49
